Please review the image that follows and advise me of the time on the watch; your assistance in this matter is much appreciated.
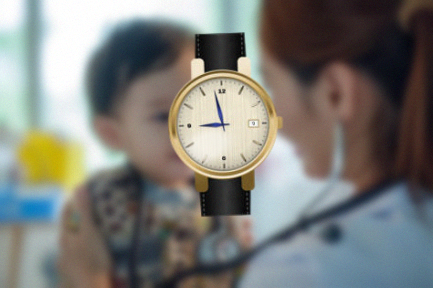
8:58
